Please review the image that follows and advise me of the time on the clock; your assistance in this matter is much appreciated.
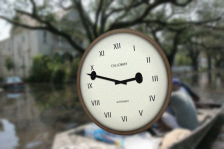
2:48
